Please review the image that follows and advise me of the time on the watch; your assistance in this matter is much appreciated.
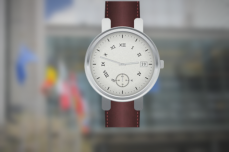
2:48
